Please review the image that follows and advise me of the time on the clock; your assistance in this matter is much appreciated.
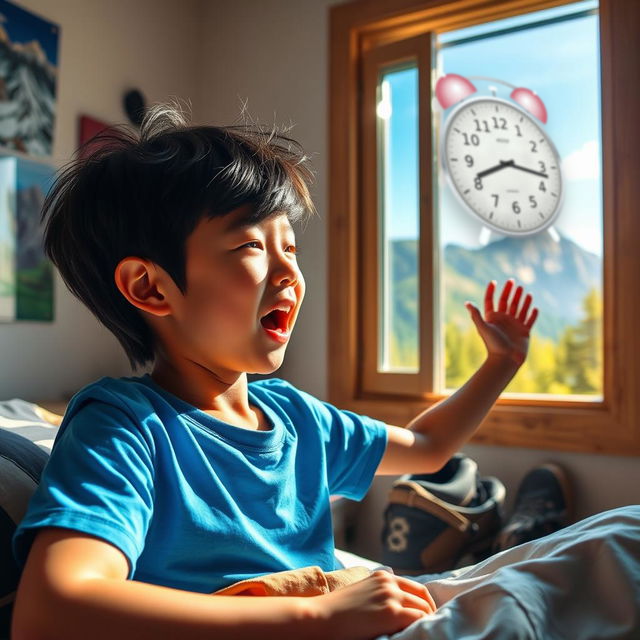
8:17
